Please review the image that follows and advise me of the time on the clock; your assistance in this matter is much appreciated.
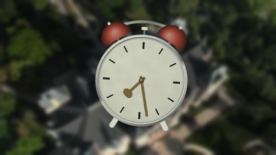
7:28
